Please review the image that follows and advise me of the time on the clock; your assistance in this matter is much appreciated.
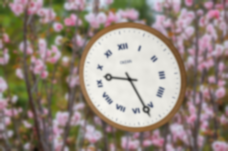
9:27
